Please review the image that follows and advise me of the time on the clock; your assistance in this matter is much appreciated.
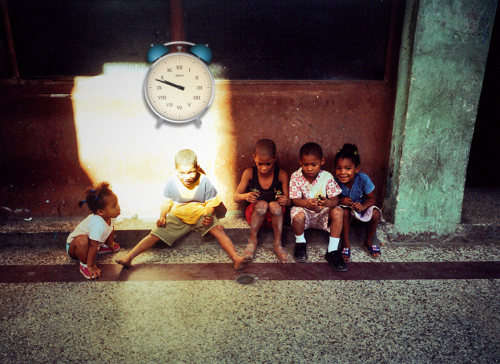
9:48
